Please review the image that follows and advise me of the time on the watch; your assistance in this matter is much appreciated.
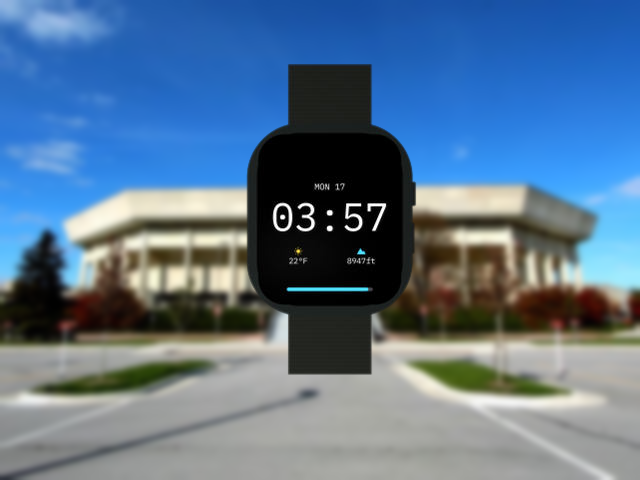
3:57
